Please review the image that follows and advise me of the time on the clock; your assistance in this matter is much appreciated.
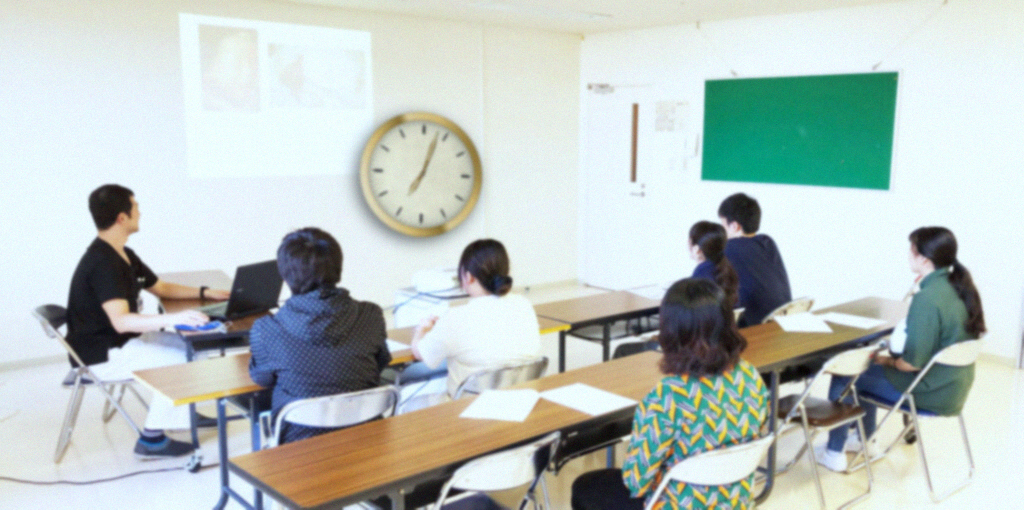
7:03
